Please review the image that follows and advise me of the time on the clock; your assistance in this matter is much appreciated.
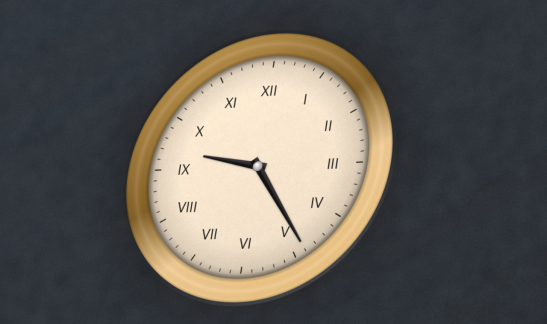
9:24
